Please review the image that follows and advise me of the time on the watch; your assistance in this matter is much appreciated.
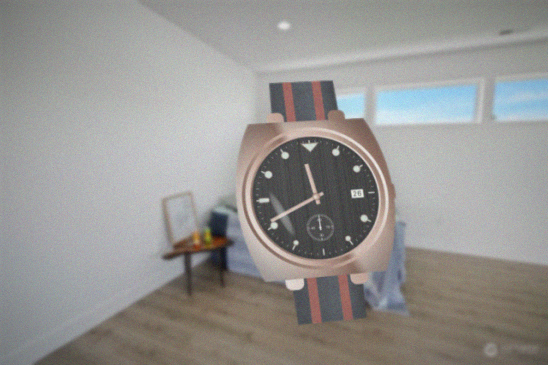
11:41
